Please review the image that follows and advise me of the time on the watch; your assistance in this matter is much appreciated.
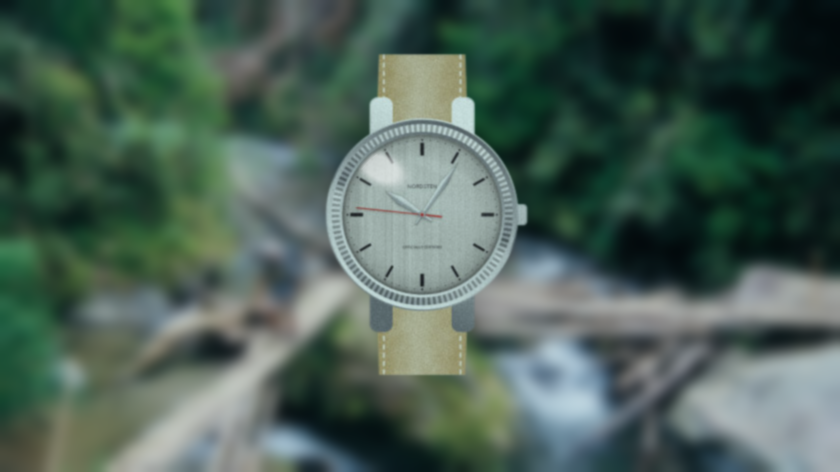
10:05:46
